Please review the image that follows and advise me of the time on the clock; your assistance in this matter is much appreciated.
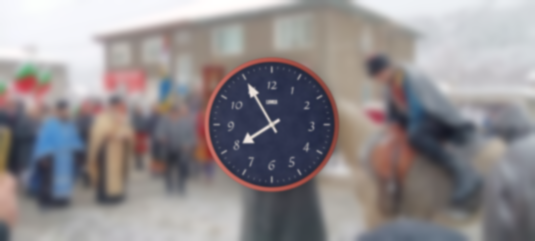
7:55
